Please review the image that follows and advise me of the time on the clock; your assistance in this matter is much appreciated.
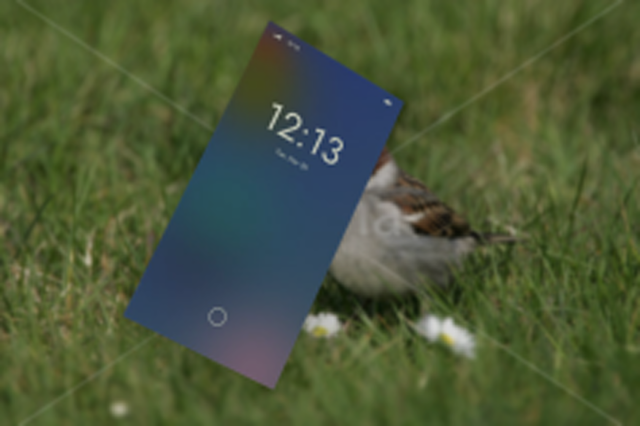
12:13
